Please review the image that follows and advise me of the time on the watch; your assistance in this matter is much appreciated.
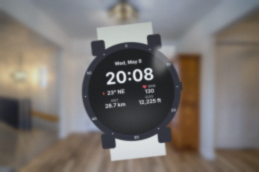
20:08
